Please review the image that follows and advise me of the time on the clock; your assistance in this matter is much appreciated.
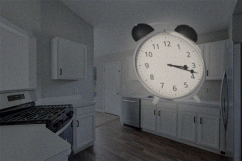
3:18
